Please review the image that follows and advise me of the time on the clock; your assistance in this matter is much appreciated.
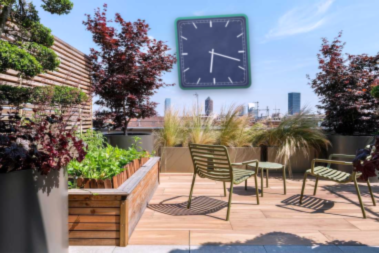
6:18
